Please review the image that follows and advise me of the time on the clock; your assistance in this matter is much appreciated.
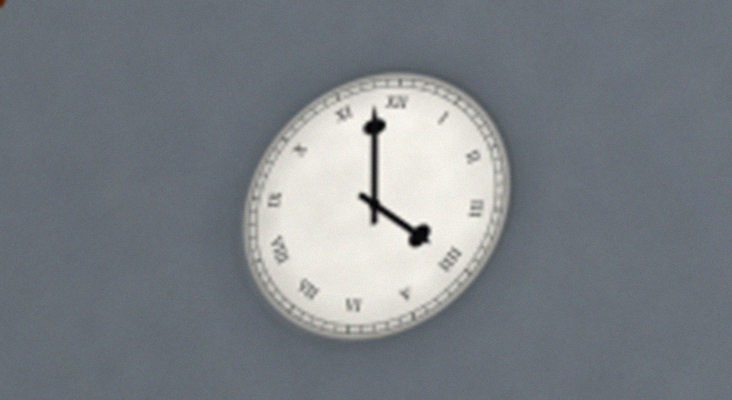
3:58
